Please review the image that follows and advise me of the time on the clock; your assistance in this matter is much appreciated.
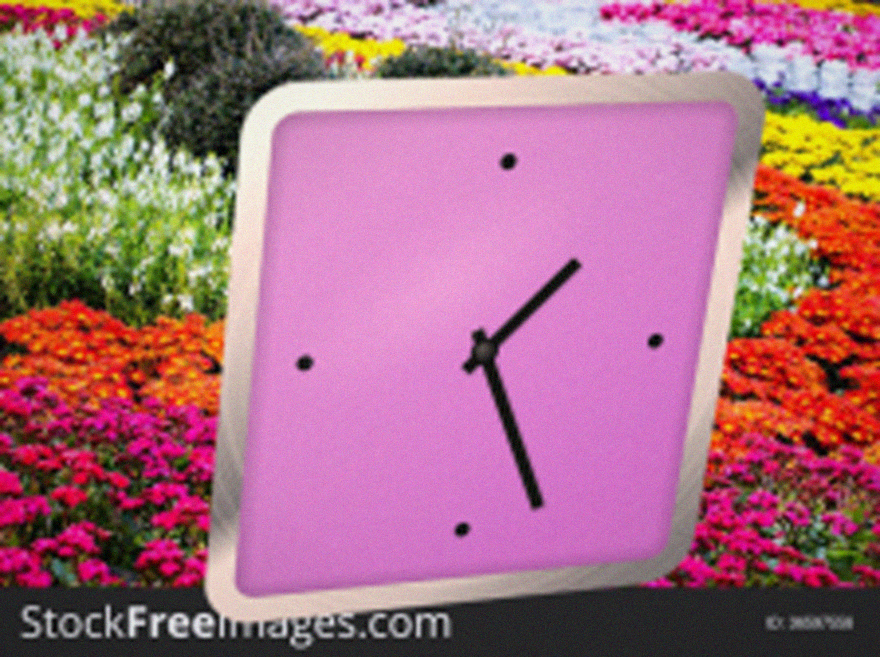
1:26
